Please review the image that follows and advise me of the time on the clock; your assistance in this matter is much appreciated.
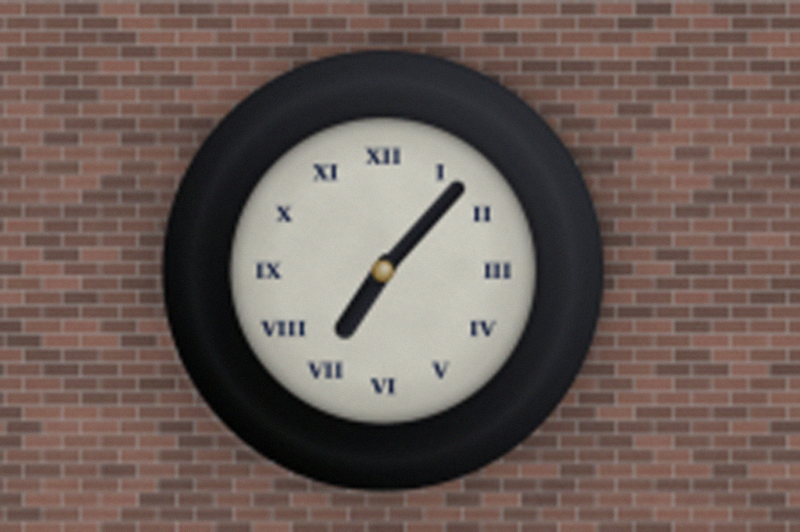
7:07
